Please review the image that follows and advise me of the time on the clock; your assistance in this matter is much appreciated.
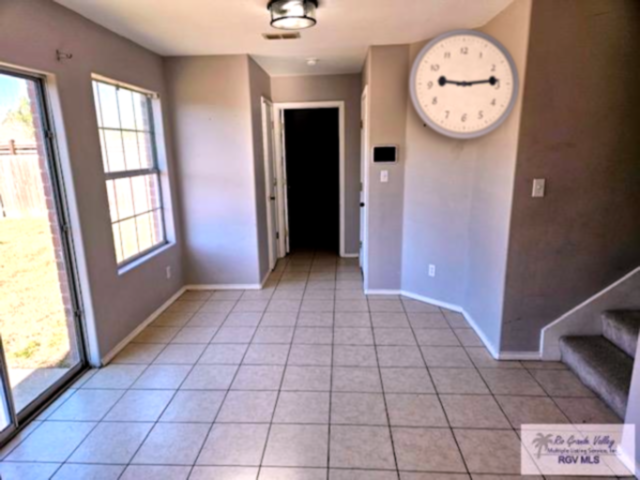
9:14
